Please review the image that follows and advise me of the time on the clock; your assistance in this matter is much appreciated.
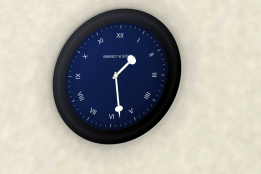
1:28
